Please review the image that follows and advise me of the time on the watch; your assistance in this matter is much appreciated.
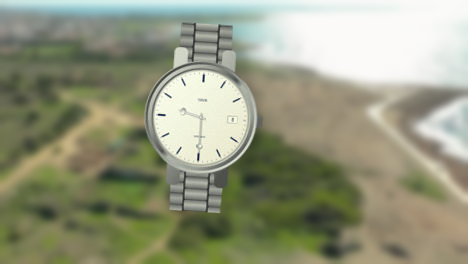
9:30
